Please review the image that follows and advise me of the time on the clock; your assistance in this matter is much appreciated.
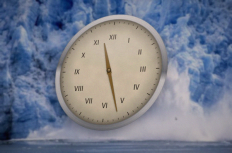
11:27
